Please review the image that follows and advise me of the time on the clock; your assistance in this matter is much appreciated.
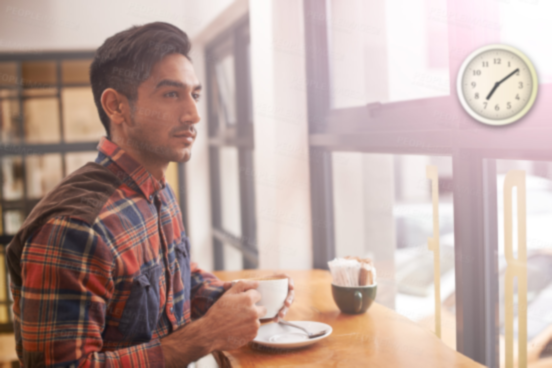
7:09
